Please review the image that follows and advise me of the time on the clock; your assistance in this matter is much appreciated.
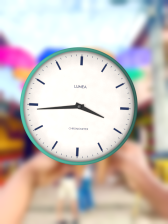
3:44
